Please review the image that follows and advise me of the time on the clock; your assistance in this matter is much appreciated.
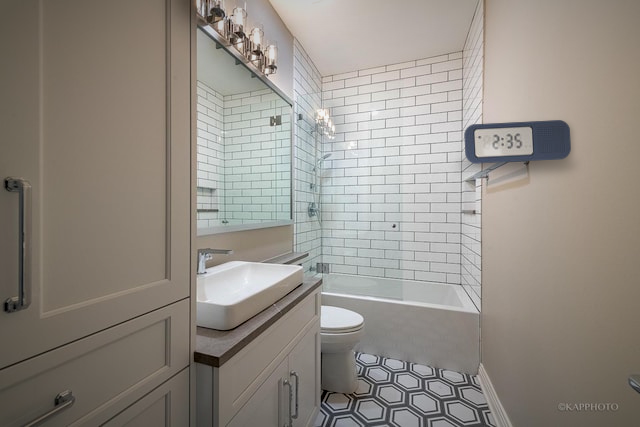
2:35
